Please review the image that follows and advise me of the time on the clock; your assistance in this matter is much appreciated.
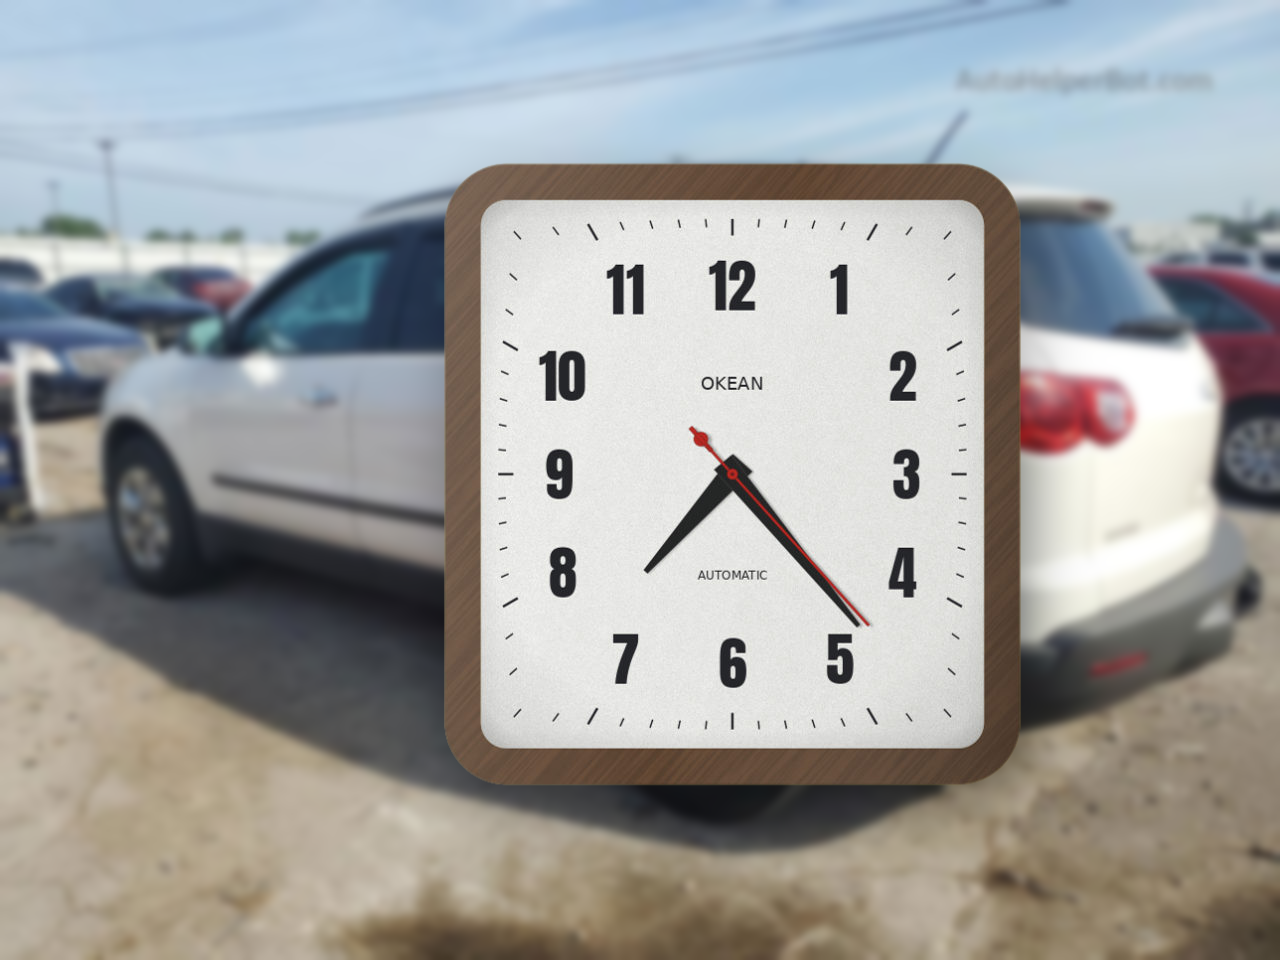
7:23:23
